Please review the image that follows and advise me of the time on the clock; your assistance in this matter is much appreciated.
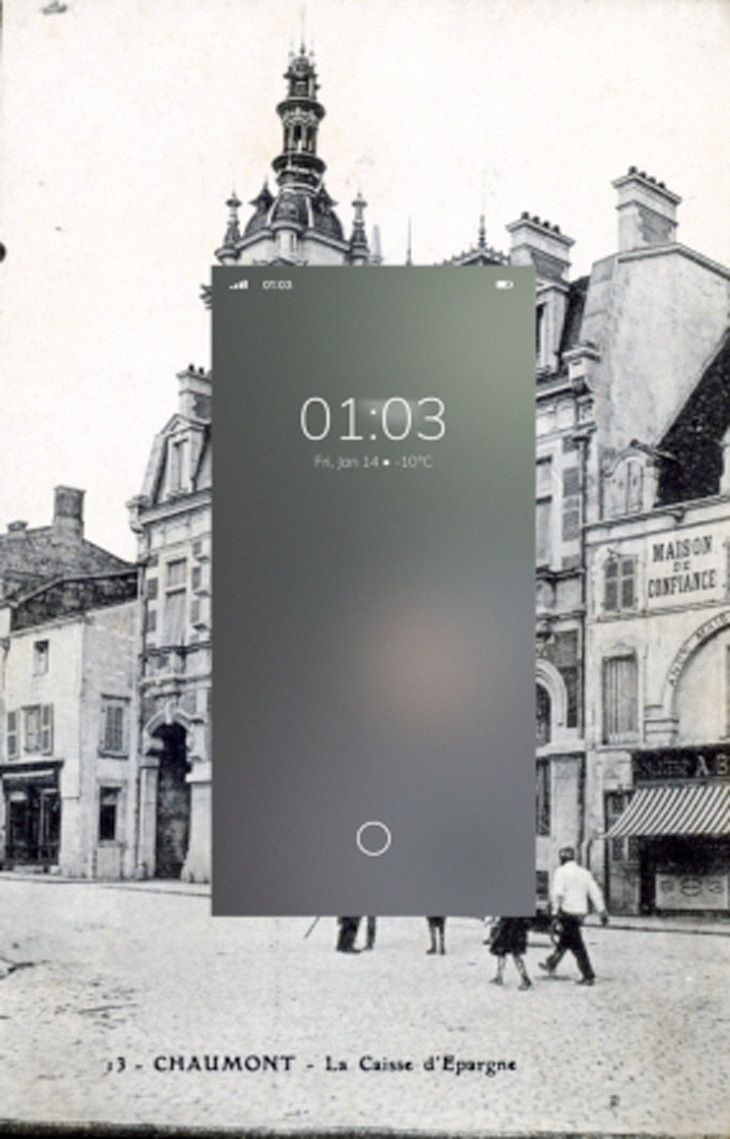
1:03
